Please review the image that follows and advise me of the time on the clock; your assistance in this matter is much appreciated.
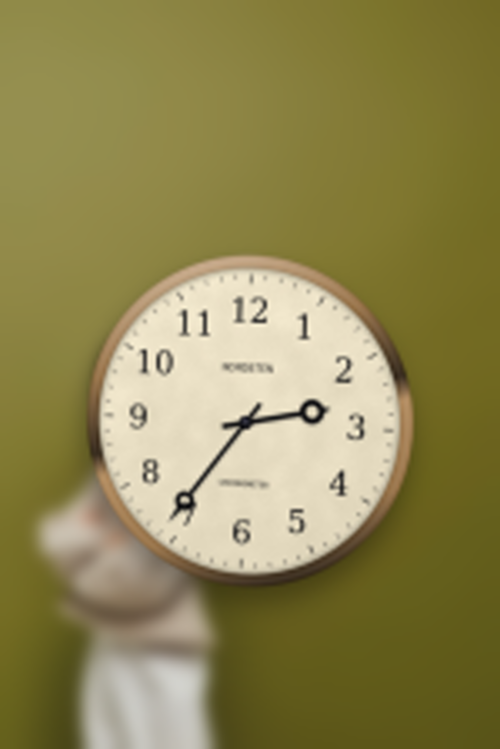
2:36
